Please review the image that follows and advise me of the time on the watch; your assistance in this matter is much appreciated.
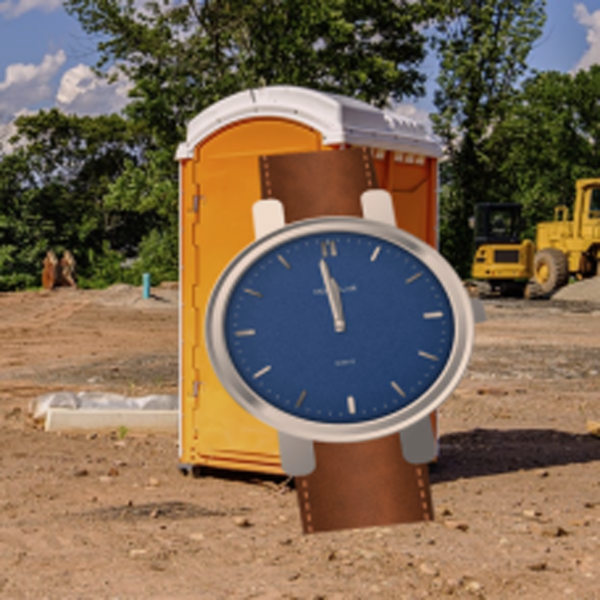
11:59
